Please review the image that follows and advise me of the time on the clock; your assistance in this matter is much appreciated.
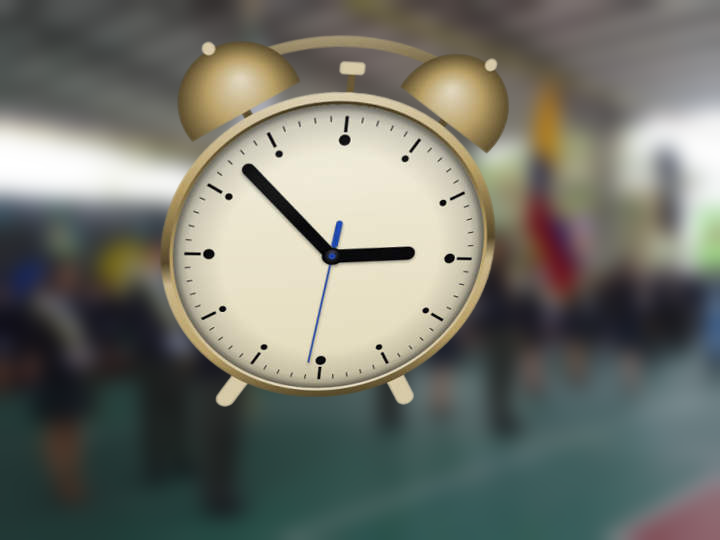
2:52:31
